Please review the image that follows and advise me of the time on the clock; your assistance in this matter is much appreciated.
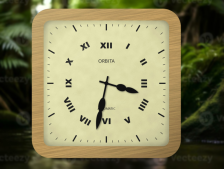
3:32
